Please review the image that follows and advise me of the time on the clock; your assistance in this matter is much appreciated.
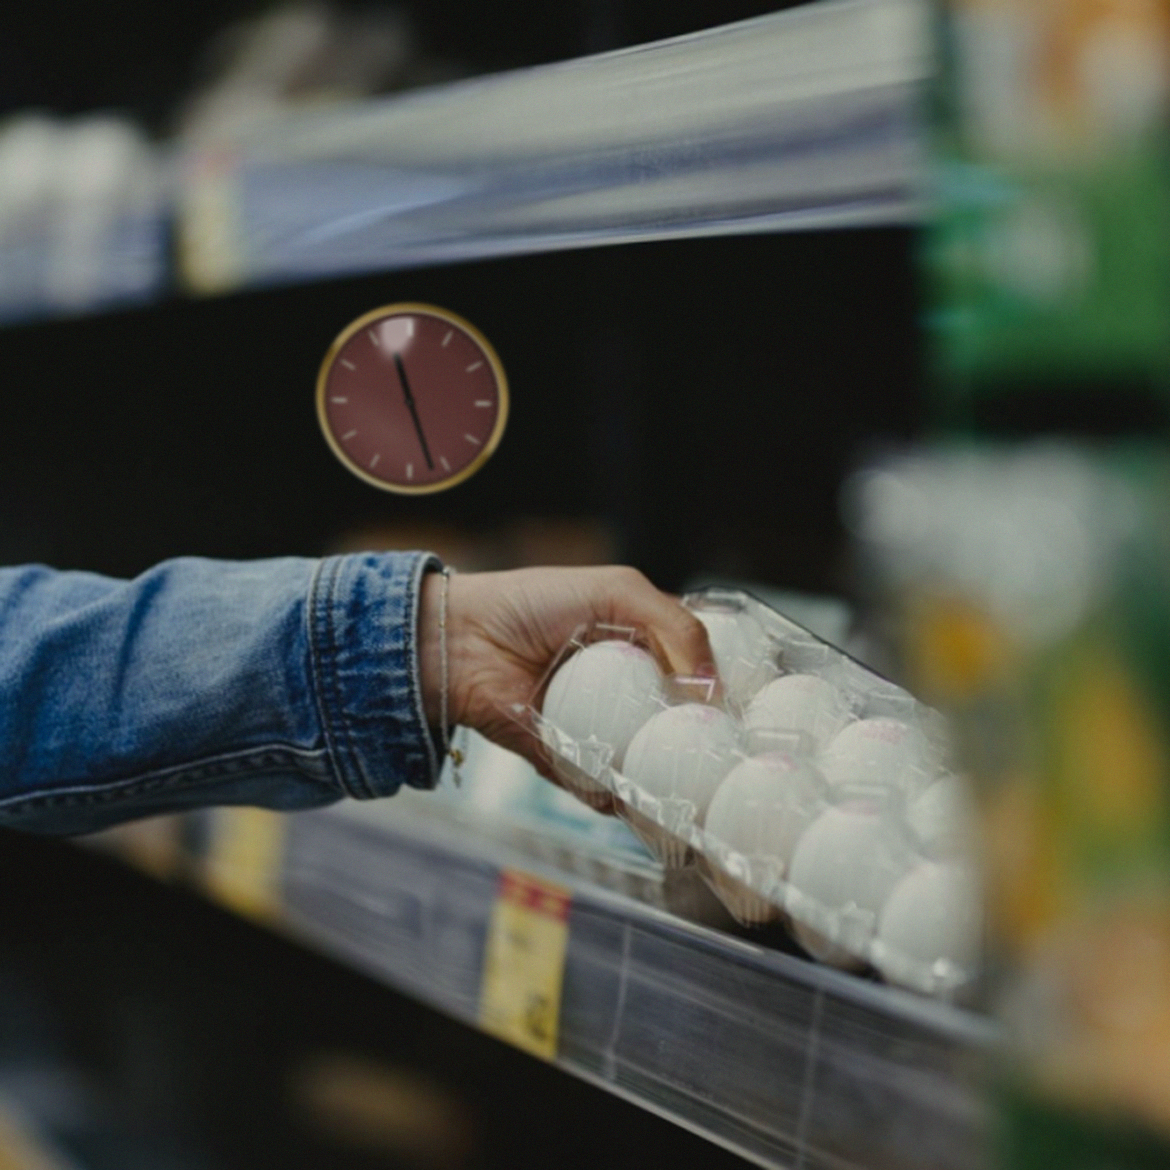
11:27
